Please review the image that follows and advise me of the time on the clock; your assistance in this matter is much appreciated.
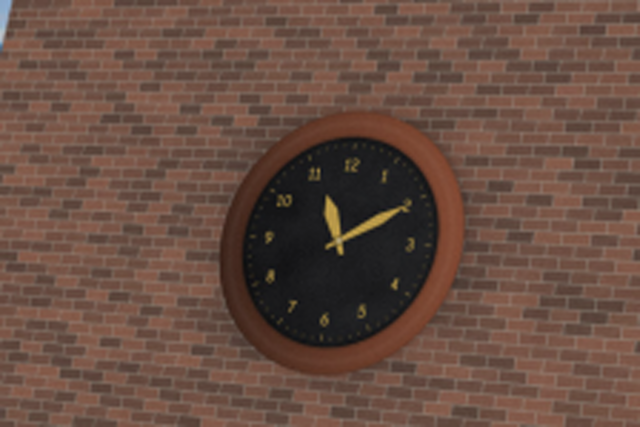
11:10
